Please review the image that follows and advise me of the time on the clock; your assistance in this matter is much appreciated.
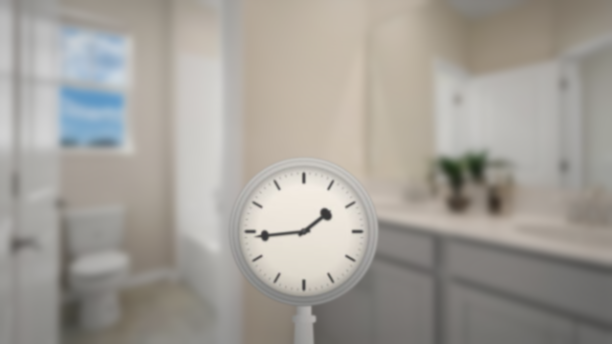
1:44
